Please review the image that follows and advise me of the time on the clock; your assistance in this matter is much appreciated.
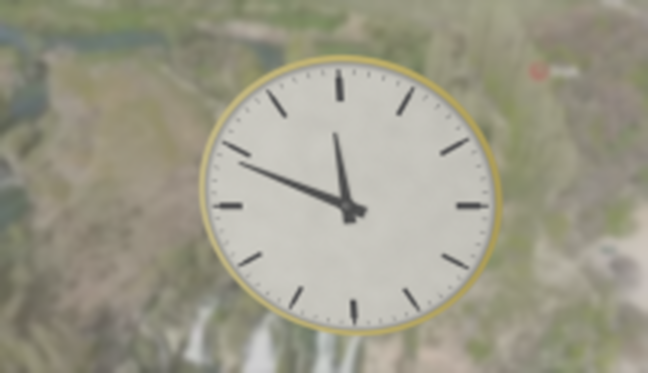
11:49
